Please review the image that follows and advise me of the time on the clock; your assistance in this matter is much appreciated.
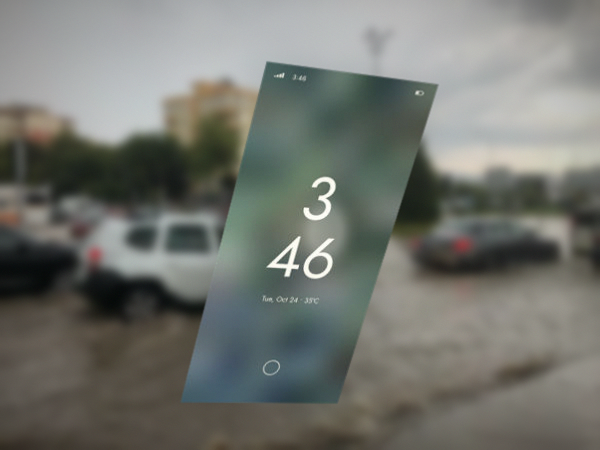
3:46
